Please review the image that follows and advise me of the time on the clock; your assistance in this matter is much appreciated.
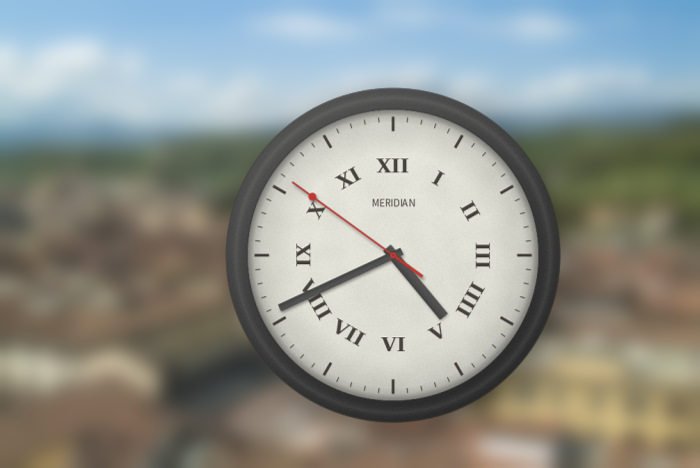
4:40:51
